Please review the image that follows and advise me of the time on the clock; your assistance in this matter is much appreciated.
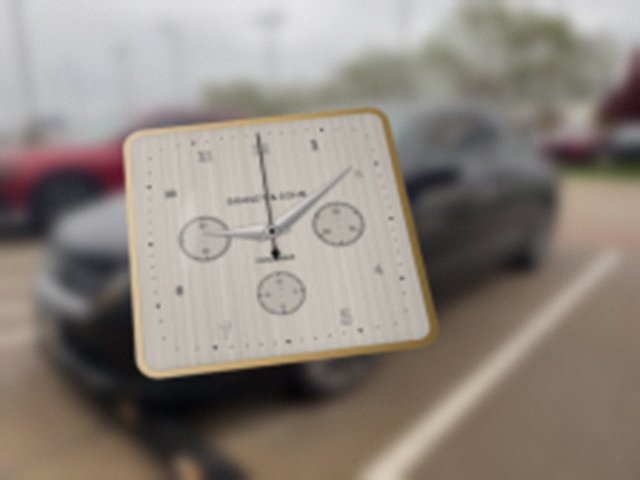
9:09
